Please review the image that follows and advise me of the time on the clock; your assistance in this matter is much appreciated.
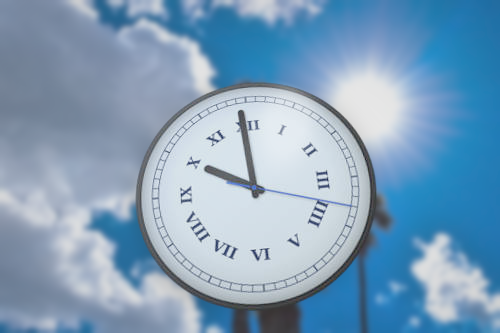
9:59:18
